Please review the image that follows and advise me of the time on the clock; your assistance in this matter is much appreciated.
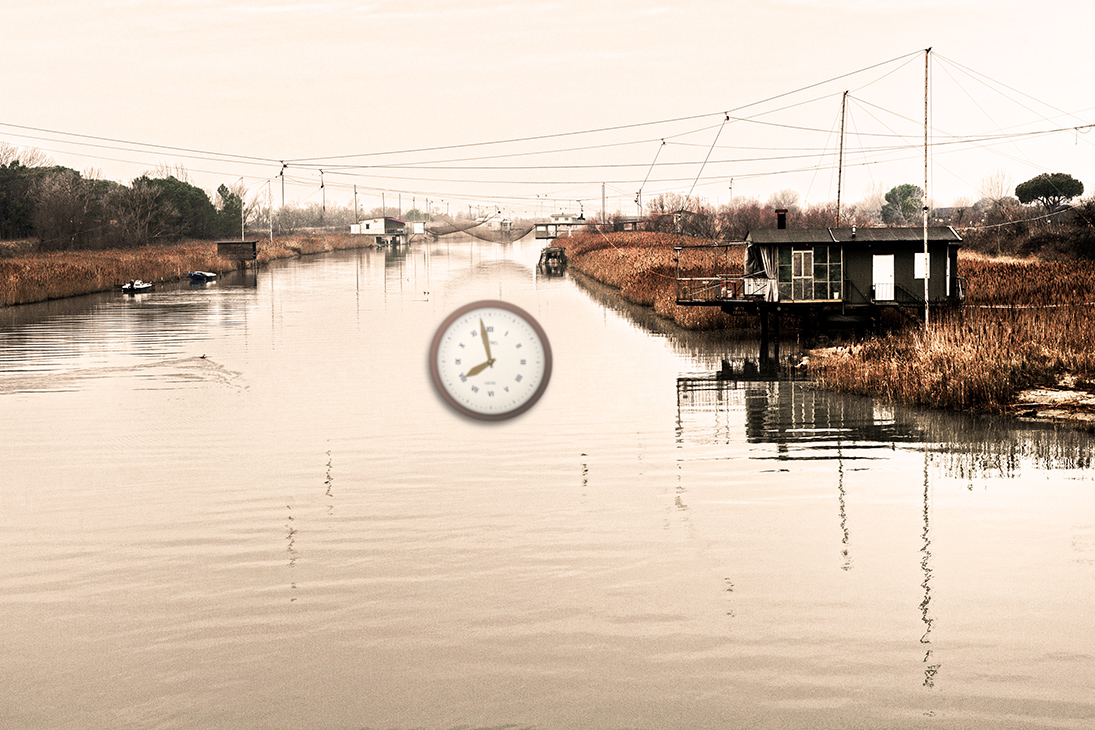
7:58
